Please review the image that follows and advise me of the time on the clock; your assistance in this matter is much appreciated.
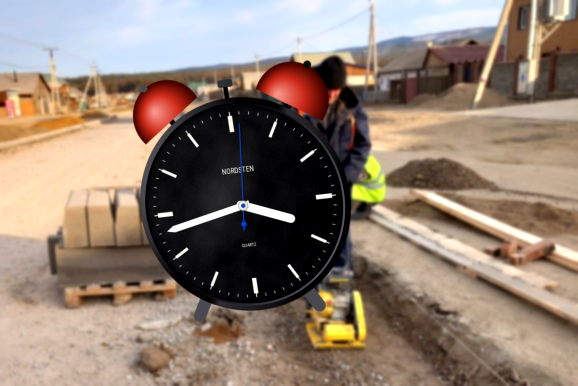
3:43:01
